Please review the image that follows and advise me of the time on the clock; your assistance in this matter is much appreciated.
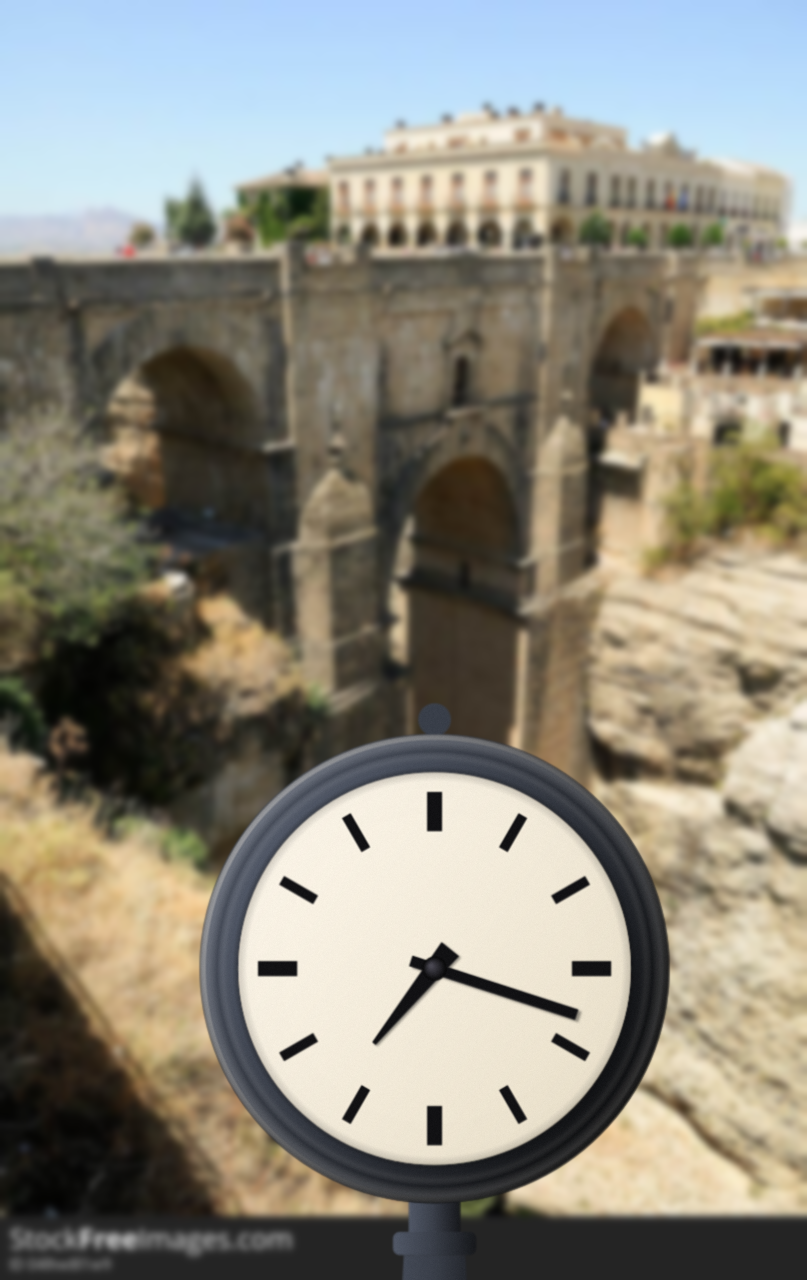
7:18
